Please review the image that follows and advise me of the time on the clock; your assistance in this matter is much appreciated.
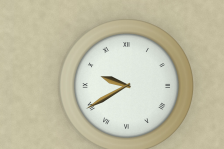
9:40
